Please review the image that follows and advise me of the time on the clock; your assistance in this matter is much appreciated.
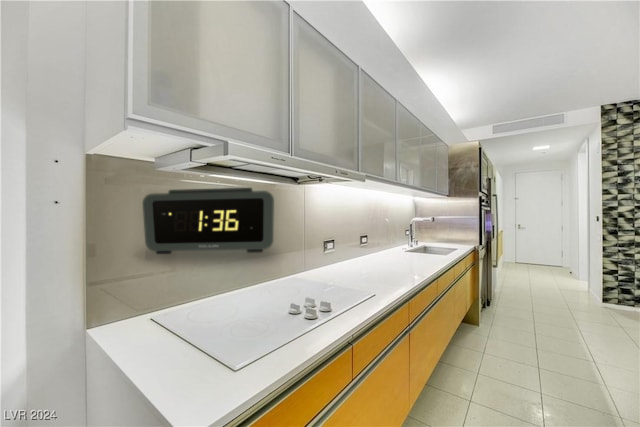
1:36
